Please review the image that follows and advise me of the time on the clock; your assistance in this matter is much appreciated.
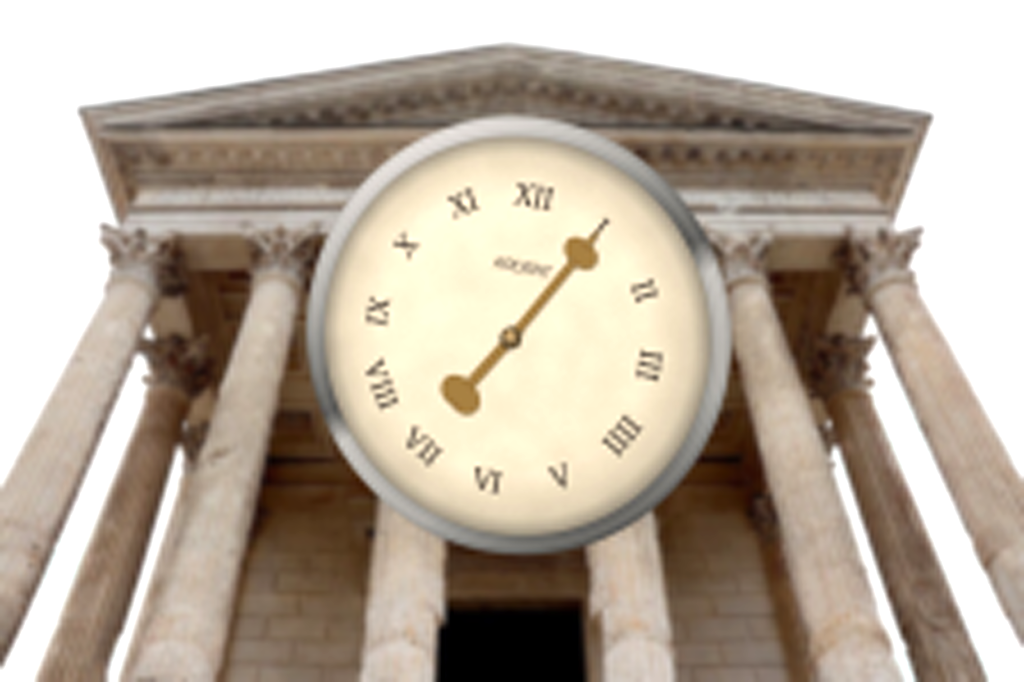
7:05
